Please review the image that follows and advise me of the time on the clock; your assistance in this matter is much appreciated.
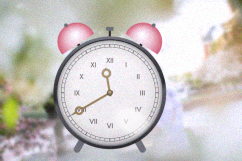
11:40
